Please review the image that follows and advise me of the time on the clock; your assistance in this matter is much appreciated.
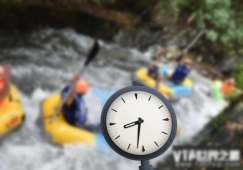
8:32
